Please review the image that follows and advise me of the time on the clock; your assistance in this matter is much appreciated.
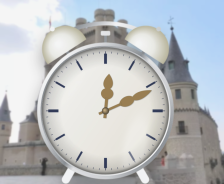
12:11
